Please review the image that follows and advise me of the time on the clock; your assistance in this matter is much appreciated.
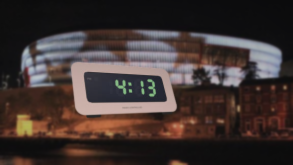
4:13
